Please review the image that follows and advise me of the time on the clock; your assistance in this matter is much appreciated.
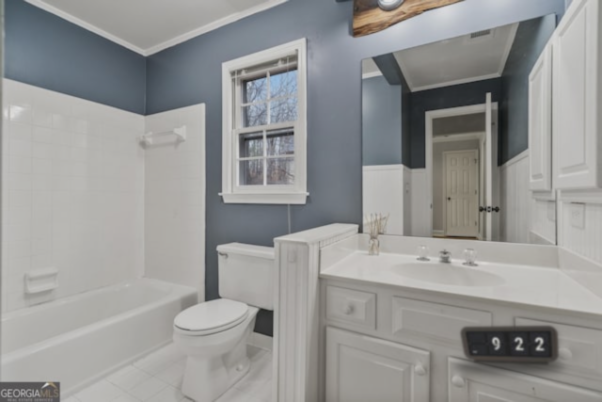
9:22
